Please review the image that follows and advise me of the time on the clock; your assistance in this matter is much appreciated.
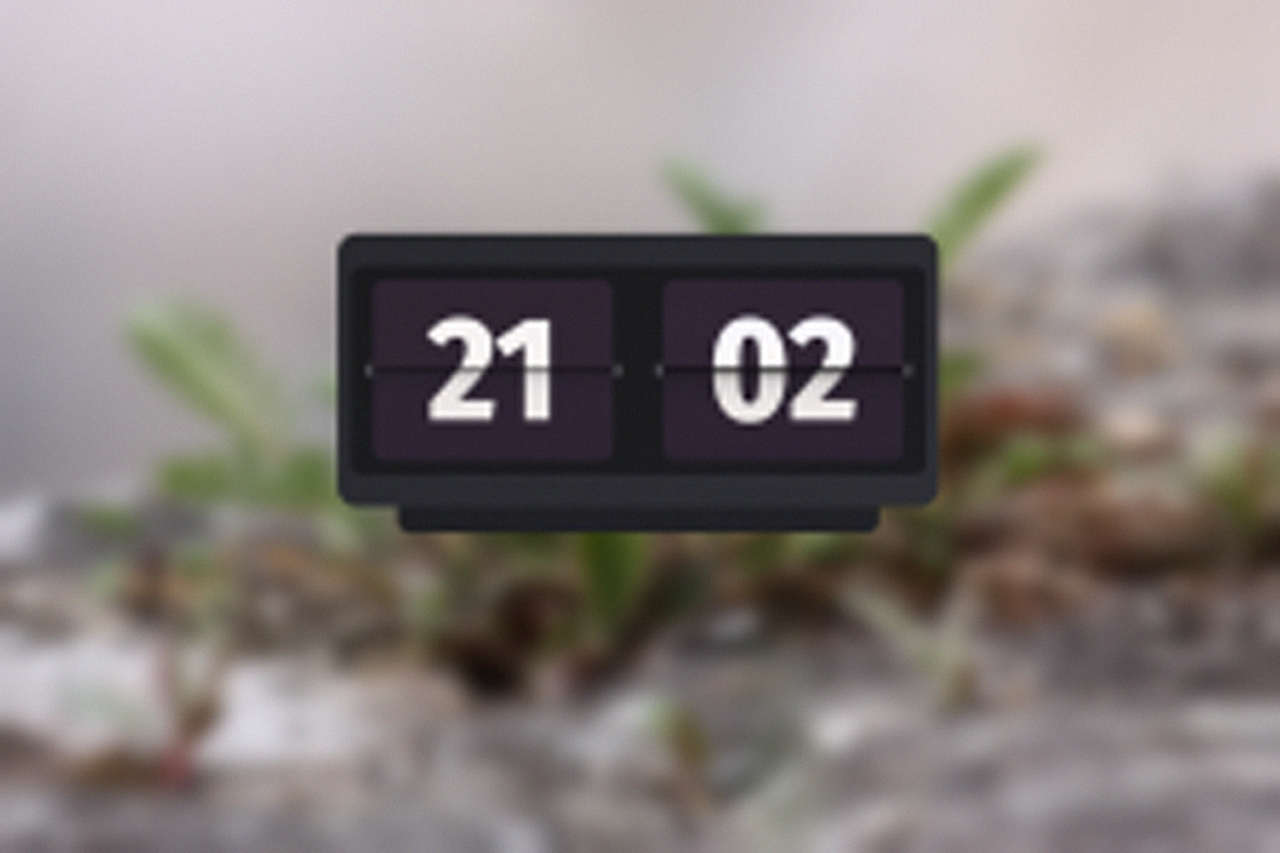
21:02
